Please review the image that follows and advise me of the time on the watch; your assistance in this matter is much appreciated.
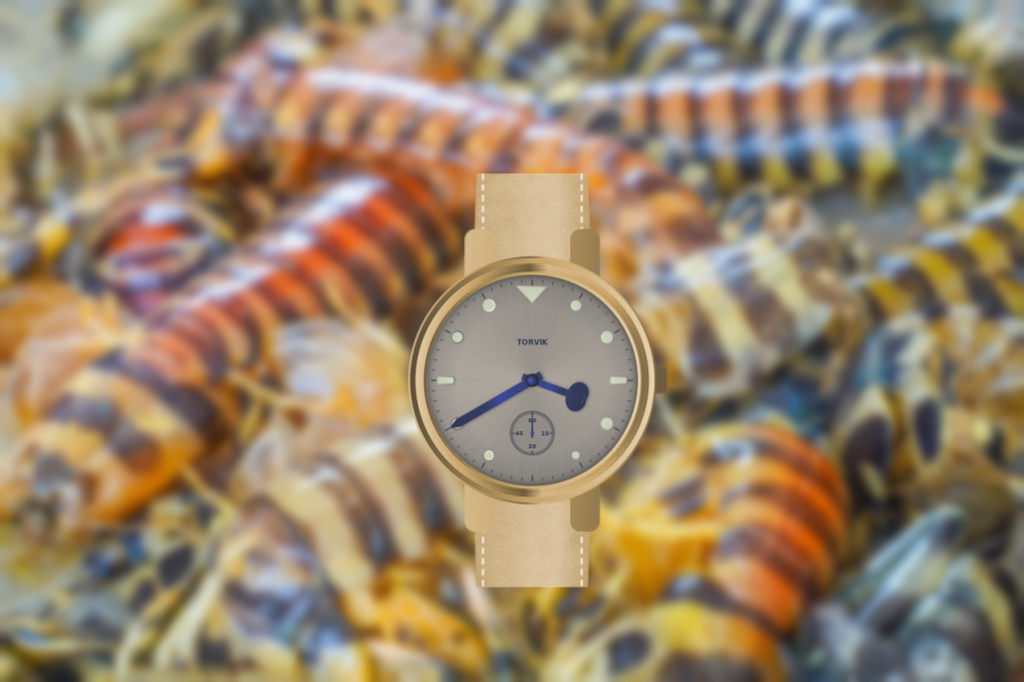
3:40
